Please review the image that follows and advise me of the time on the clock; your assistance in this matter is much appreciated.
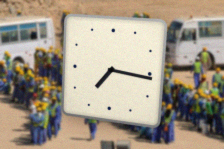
7:16
